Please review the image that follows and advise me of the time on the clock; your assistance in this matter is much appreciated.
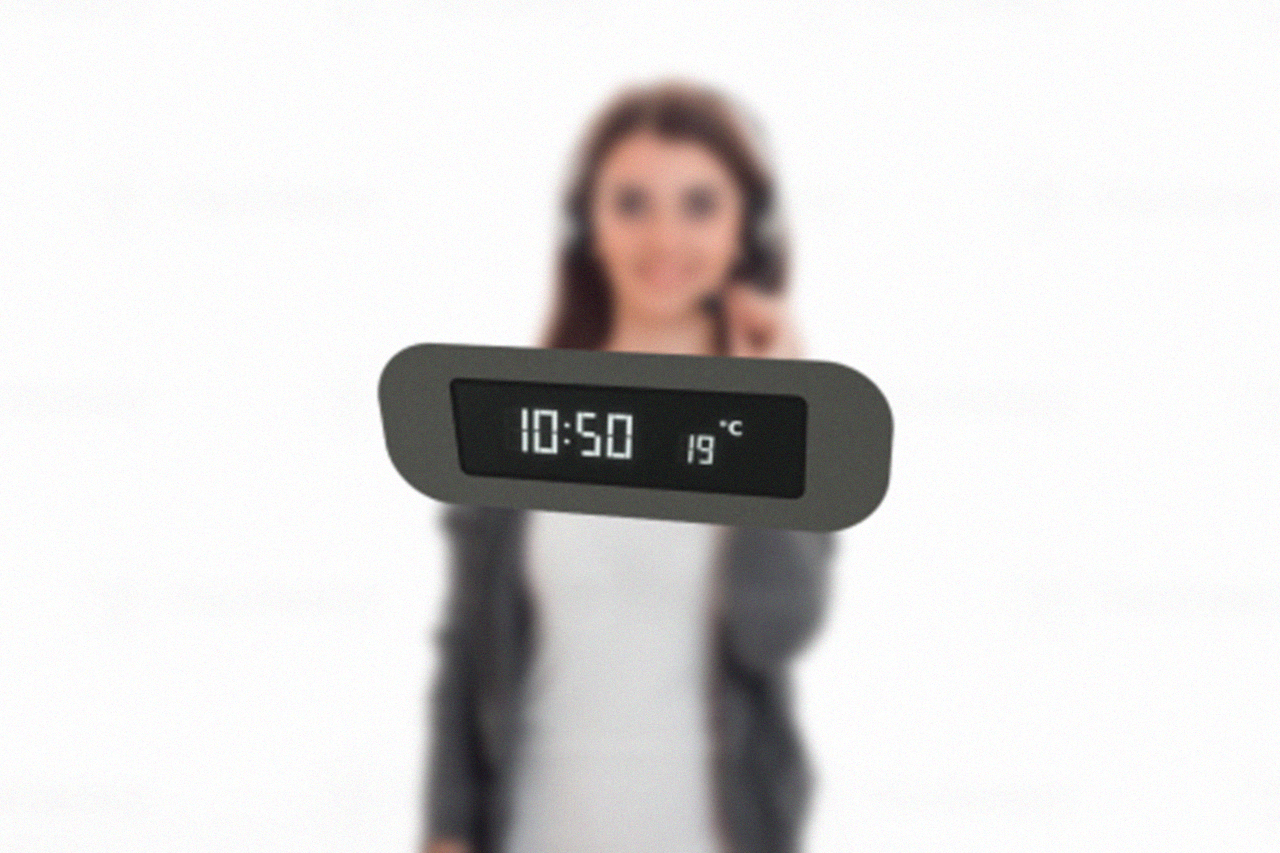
10:50
